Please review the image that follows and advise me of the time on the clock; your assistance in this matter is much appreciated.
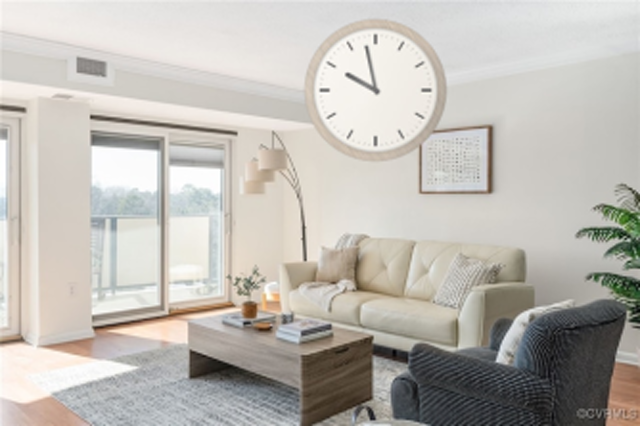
9:58
